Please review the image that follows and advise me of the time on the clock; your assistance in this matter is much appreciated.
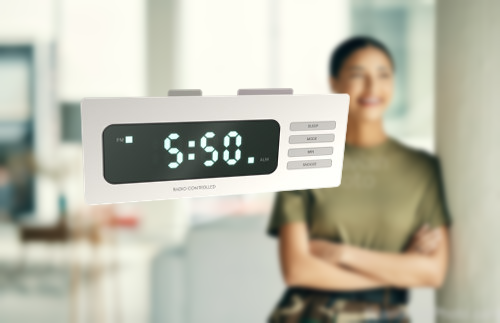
5:50
